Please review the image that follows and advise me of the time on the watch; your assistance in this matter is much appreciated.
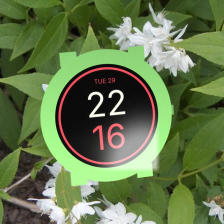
22:16
